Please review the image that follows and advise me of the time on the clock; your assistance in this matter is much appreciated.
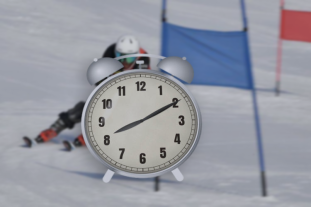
8:10
